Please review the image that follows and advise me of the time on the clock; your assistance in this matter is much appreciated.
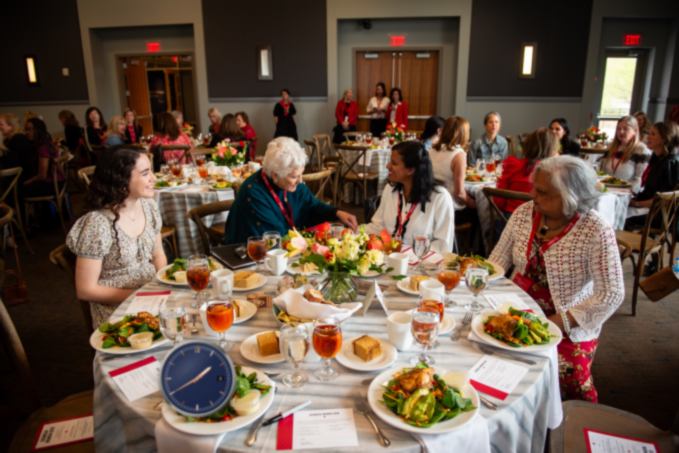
1:40
